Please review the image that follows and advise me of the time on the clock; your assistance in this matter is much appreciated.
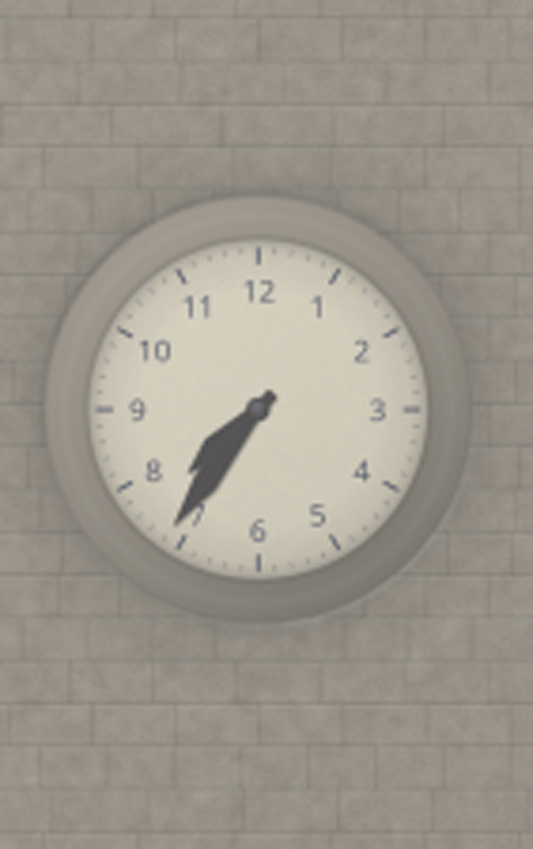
7:36
